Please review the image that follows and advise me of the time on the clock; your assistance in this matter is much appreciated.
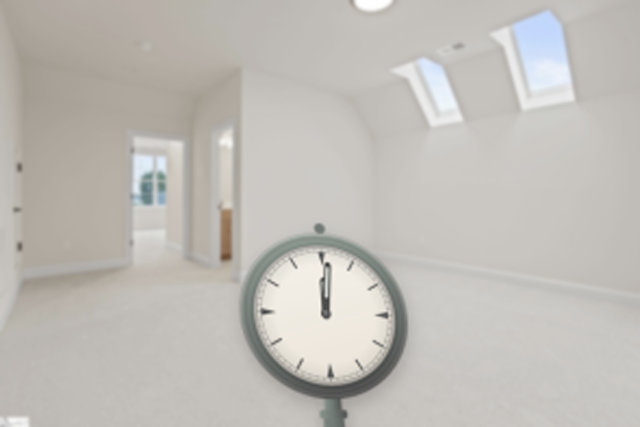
12:01
